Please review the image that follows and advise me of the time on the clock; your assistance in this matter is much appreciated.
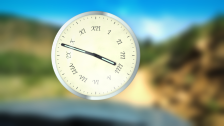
3:48
